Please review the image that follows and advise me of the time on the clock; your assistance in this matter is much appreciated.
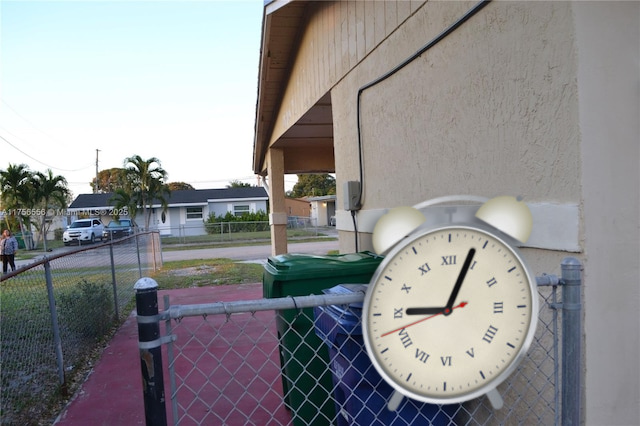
9:03:42
